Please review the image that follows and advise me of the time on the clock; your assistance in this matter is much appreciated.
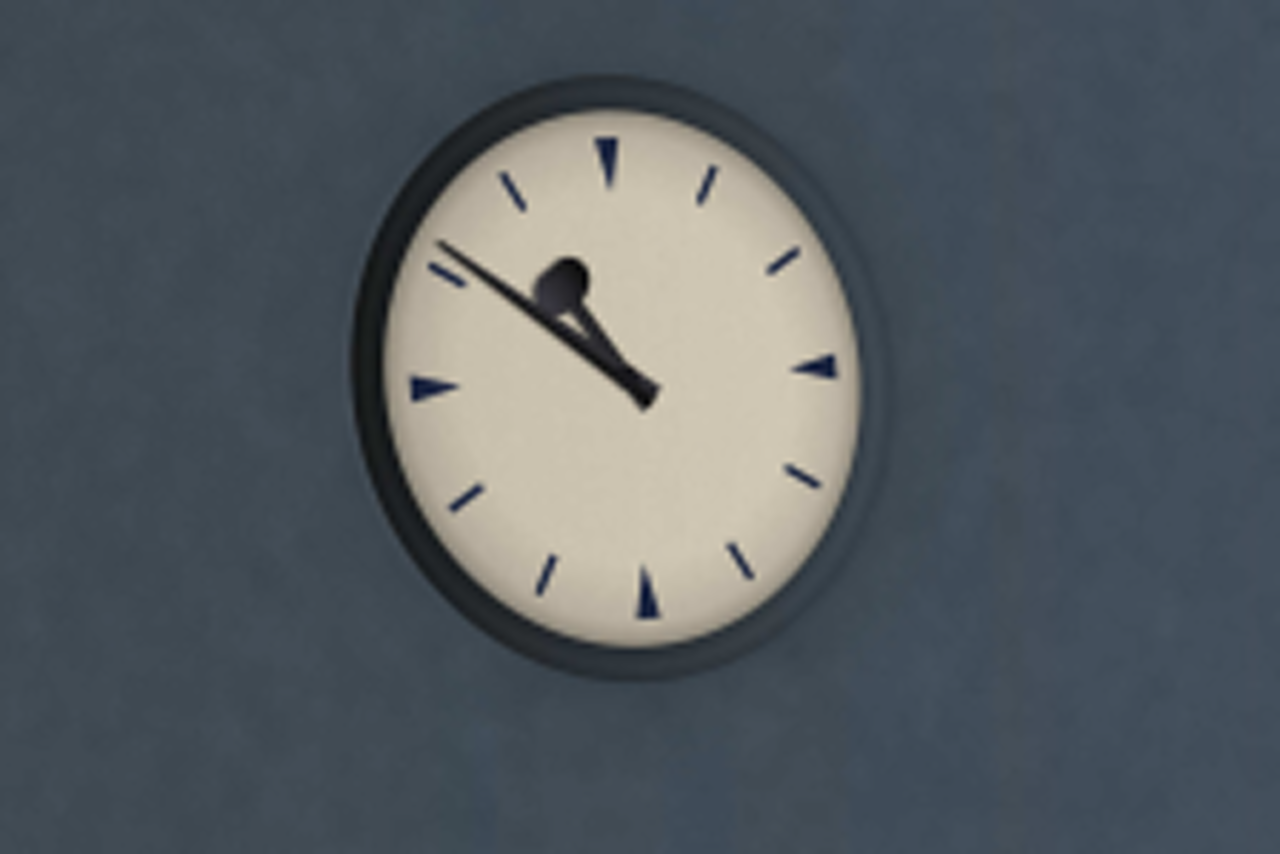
10:51
